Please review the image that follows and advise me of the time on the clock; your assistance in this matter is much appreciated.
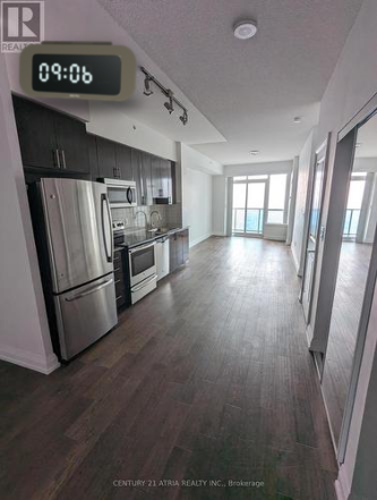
9:06
